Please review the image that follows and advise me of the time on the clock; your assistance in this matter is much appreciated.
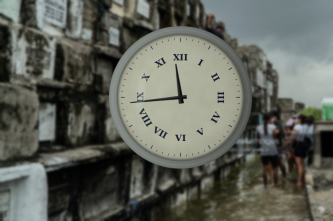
11:44
